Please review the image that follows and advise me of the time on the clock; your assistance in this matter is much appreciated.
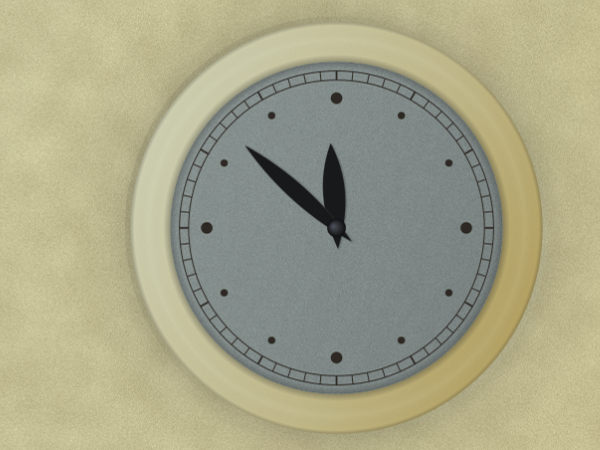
11:52
